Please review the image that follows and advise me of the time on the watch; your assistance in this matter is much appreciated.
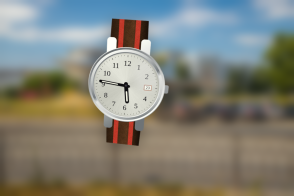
5:46
